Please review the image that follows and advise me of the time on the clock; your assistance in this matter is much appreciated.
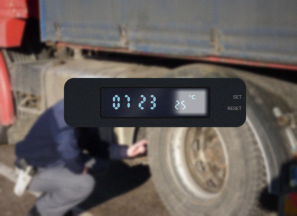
7:23
